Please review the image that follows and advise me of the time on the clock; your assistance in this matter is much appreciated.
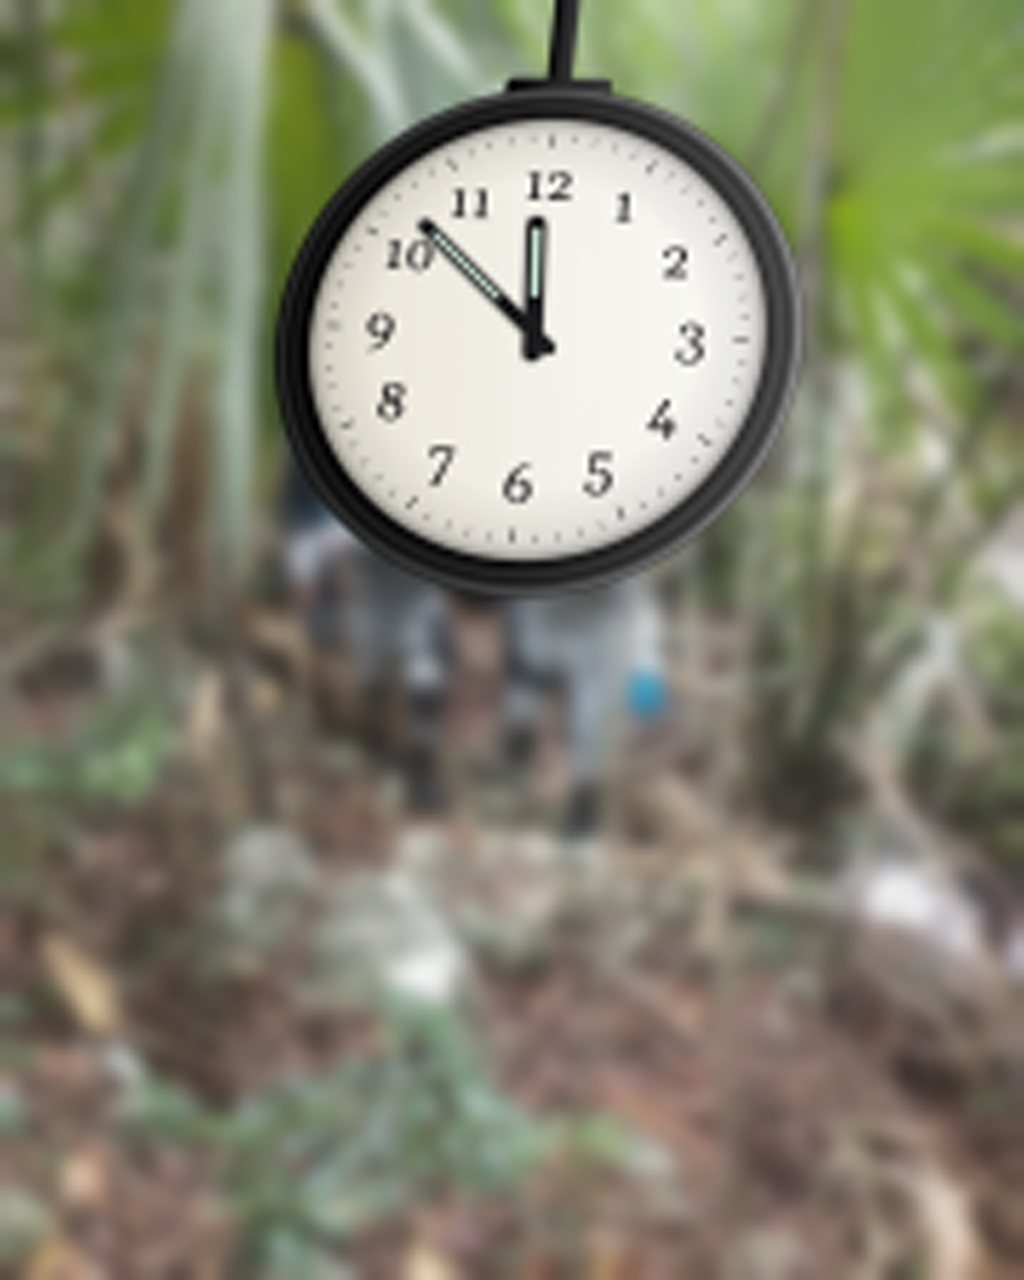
11:52
